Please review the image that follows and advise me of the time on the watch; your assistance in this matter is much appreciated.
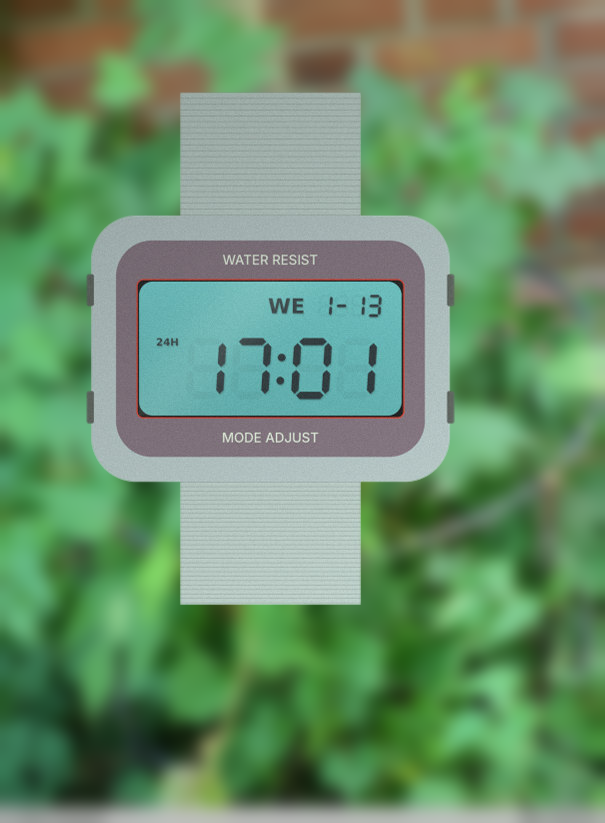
17:01
